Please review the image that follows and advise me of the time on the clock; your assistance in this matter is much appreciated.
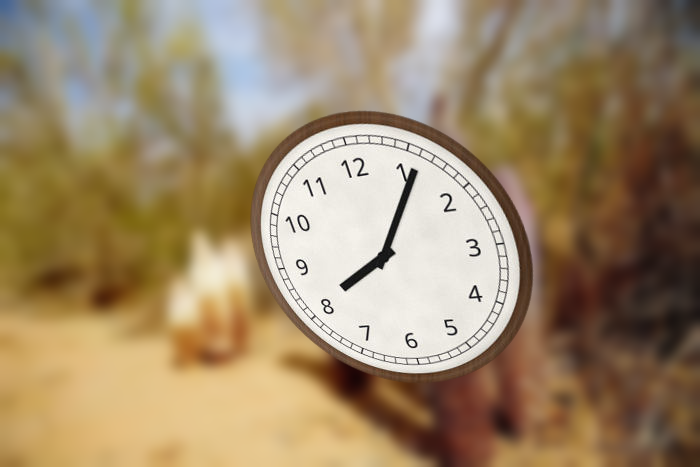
8:06
